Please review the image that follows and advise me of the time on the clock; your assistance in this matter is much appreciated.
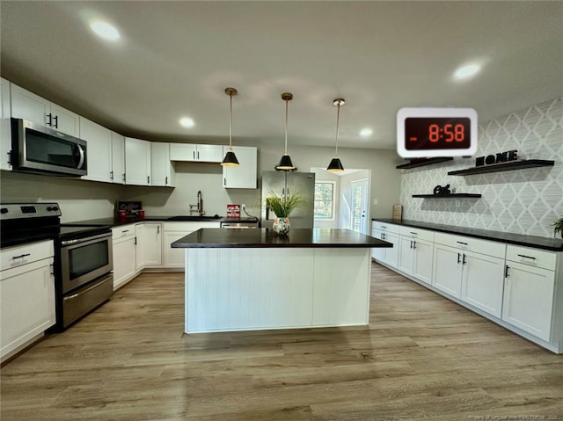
8:58
